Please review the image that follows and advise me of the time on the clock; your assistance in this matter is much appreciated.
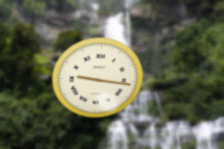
9:16
